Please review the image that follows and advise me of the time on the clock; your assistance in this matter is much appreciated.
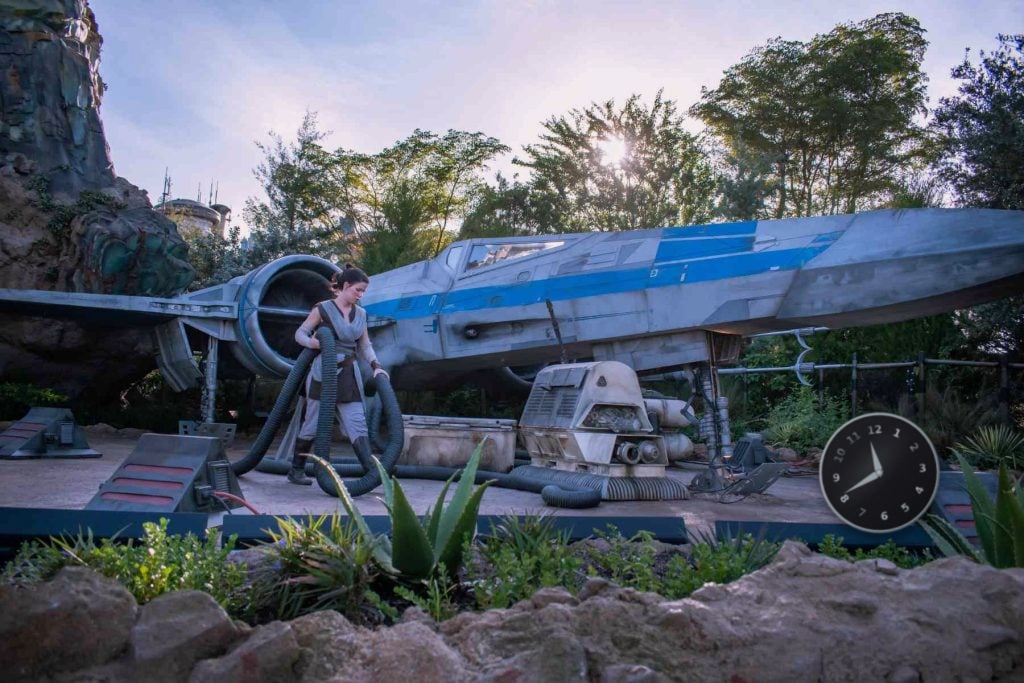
11:41
